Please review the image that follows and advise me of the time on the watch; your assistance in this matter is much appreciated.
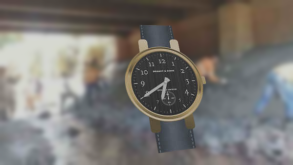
6:40
